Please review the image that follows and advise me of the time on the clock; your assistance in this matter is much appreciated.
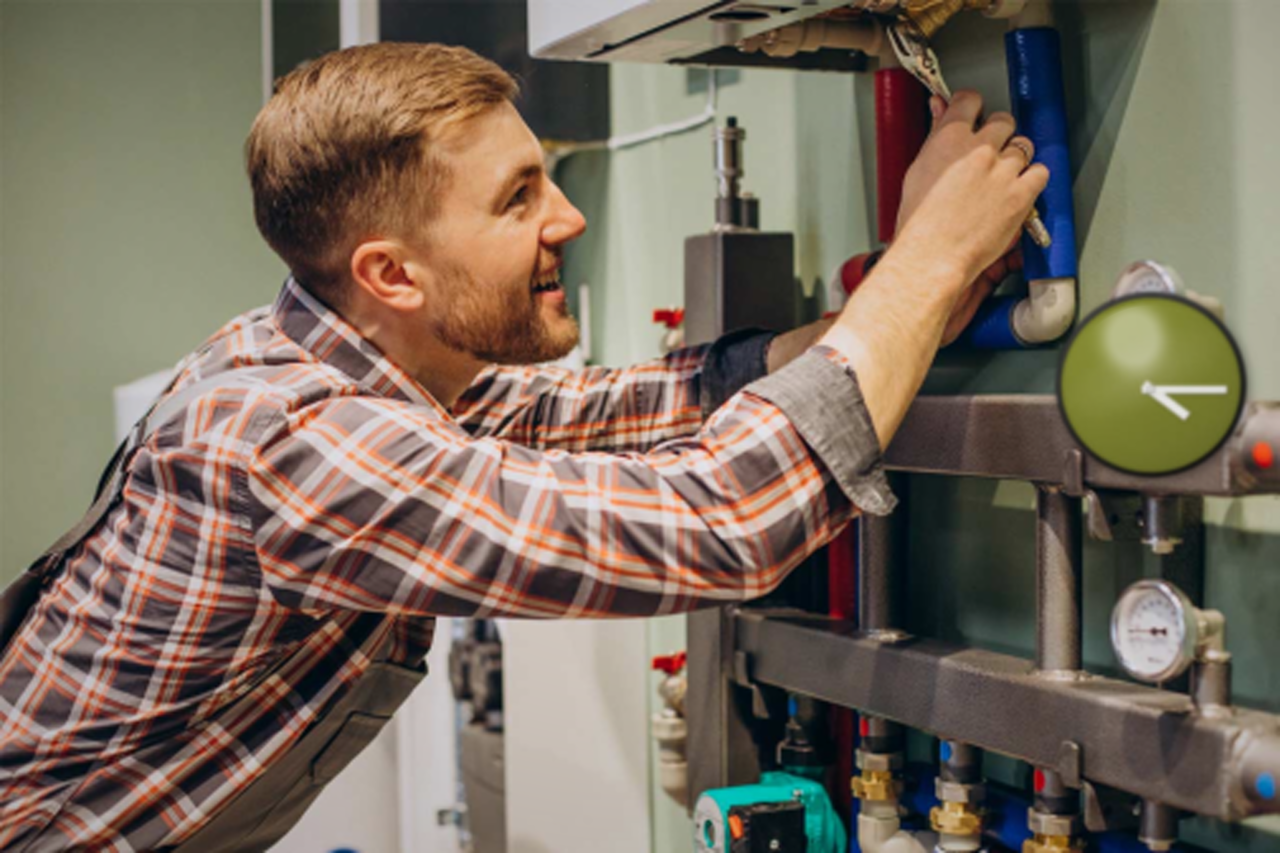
4:15
